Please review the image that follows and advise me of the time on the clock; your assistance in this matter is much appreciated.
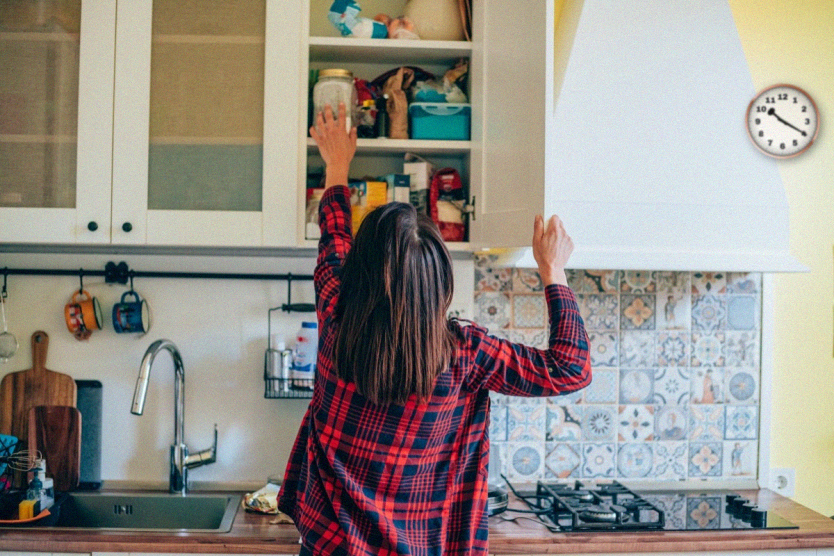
10:20
